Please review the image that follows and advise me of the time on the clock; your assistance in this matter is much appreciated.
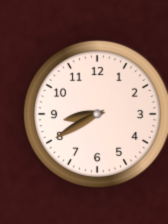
8:40
